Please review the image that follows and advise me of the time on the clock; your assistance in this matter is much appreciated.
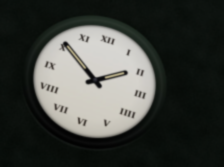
1:51
